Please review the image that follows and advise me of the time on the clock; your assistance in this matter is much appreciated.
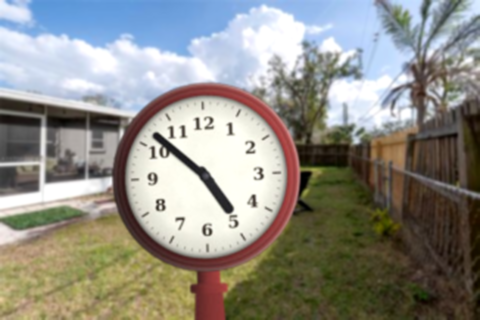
4:52
